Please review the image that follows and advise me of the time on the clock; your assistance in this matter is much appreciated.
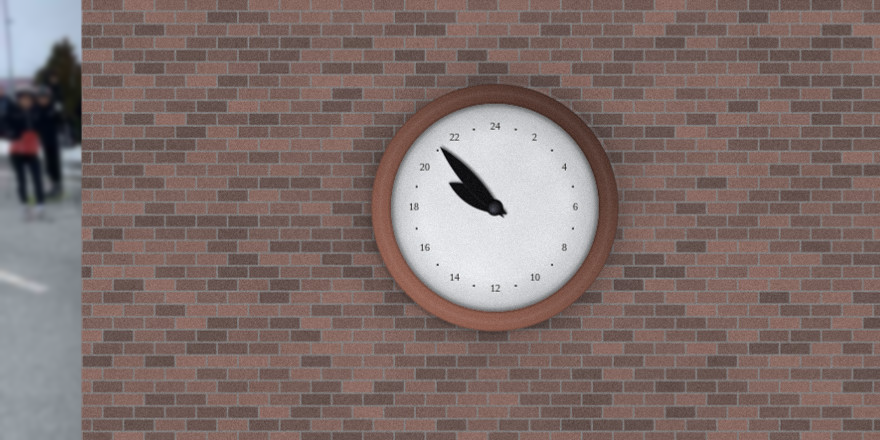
19:53
